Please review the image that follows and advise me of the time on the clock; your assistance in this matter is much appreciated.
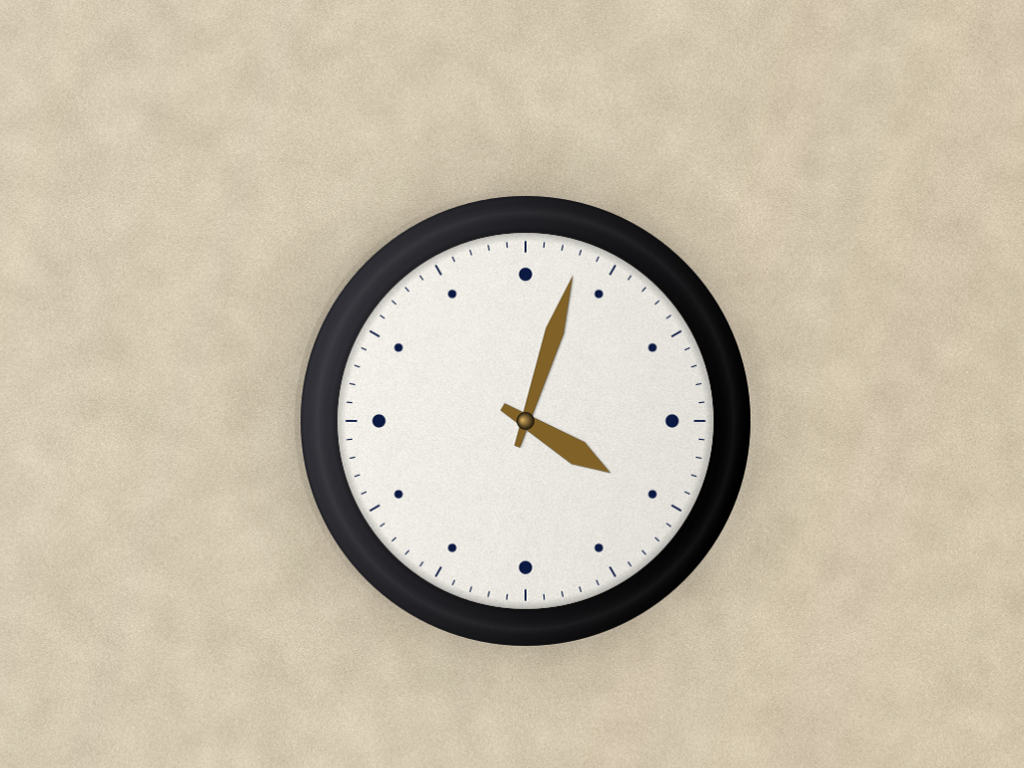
4:03
